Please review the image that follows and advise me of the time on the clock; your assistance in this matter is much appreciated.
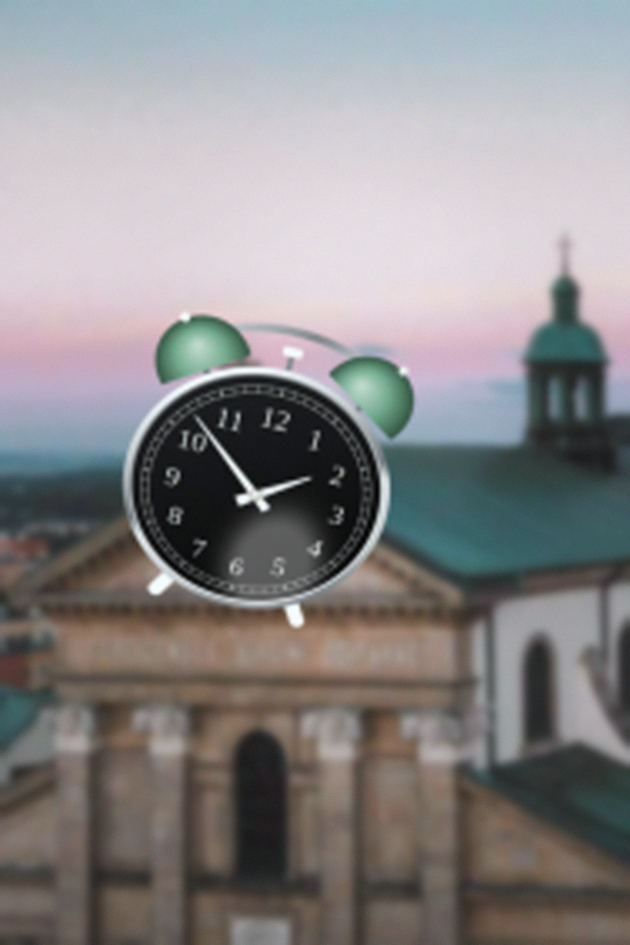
1:52
